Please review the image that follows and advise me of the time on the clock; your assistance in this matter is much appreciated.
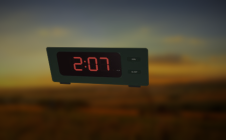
2:07
